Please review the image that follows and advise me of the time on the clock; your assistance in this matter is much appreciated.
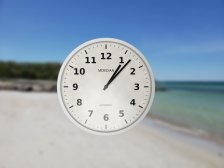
1:07
